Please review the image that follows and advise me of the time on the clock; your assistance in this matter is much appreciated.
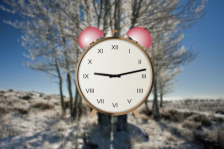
9:13
